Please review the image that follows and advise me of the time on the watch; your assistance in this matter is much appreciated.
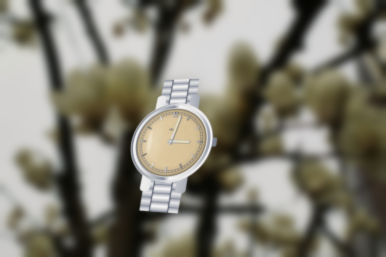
3:02
